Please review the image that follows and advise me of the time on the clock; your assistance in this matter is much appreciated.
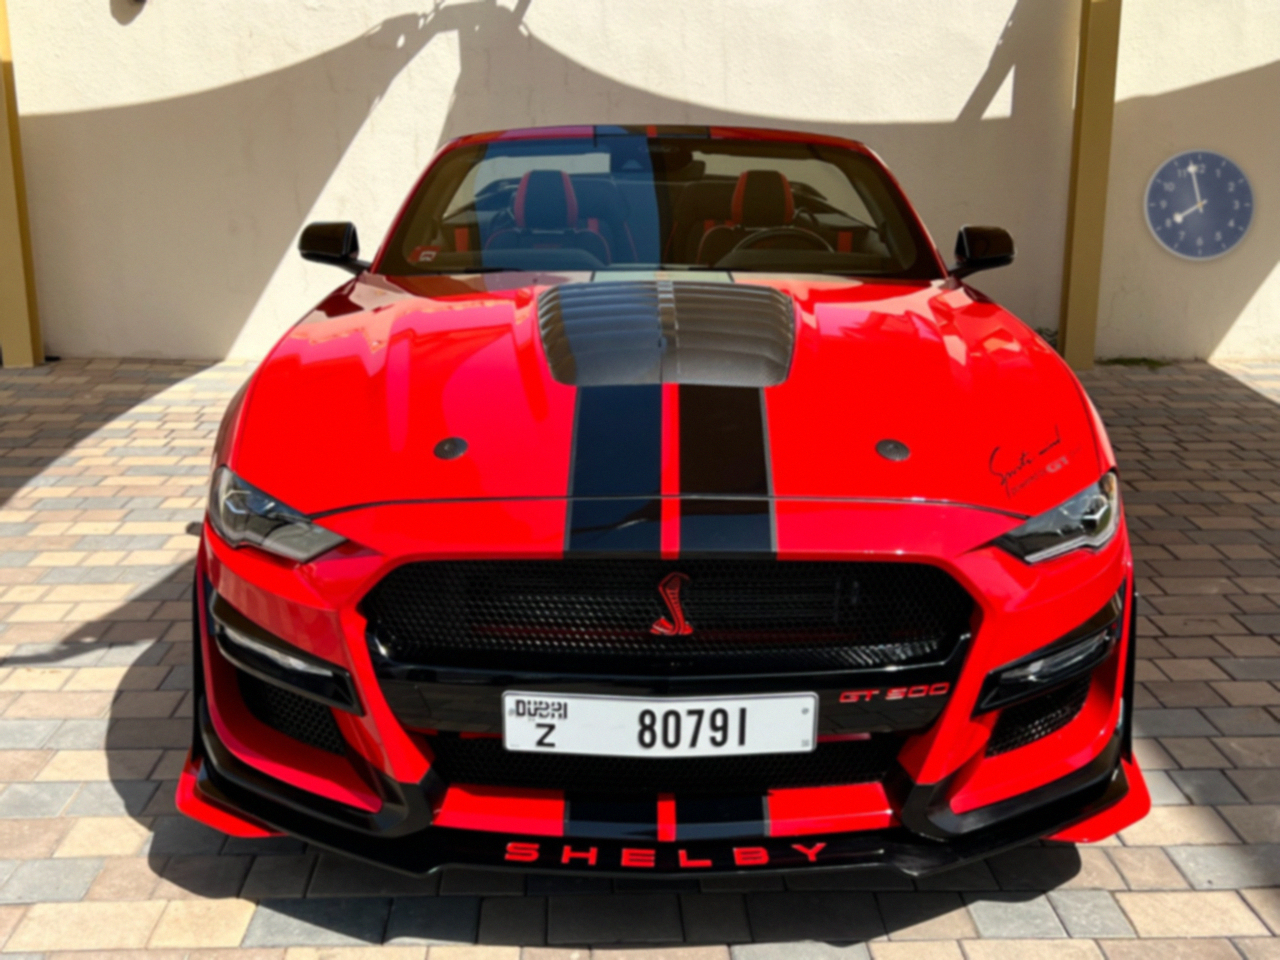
7:58
